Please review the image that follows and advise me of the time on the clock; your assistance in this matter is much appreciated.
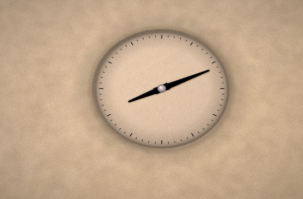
8:11
